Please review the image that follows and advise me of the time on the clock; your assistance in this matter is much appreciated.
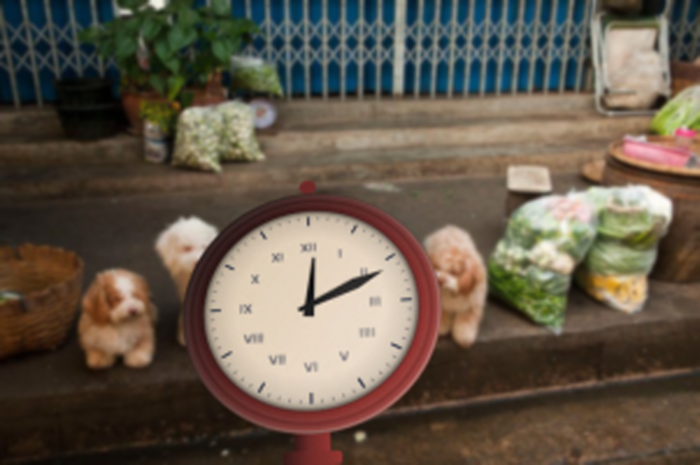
12:11
